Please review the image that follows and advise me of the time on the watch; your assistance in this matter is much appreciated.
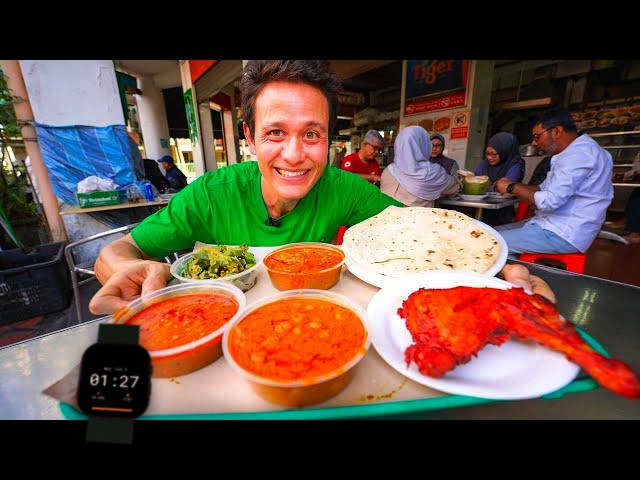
1:27
